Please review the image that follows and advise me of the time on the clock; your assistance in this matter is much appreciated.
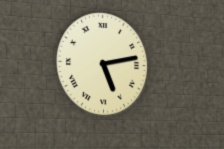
5:13
